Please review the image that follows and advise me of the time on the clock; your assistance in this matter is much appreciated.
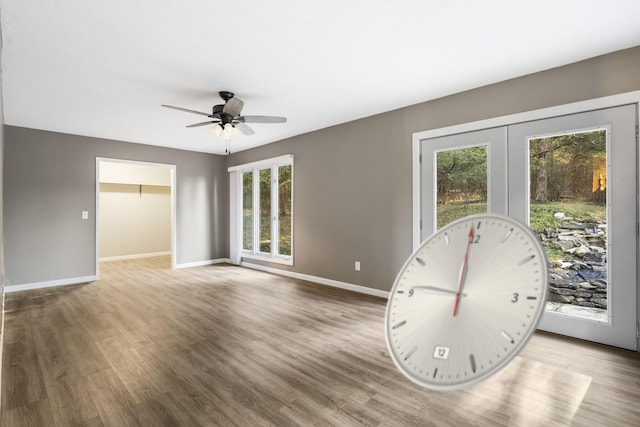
11:45:59
